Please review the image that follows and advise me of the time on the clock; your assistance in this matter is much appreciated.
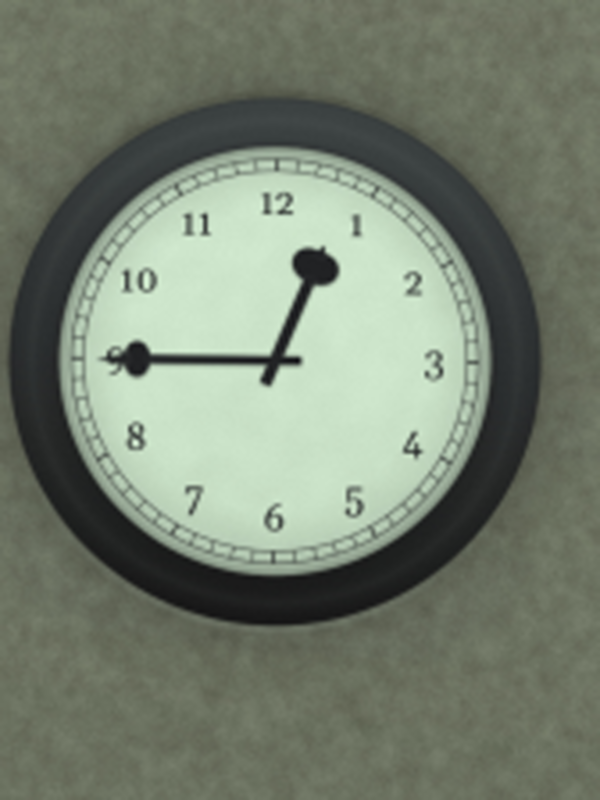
12:45
